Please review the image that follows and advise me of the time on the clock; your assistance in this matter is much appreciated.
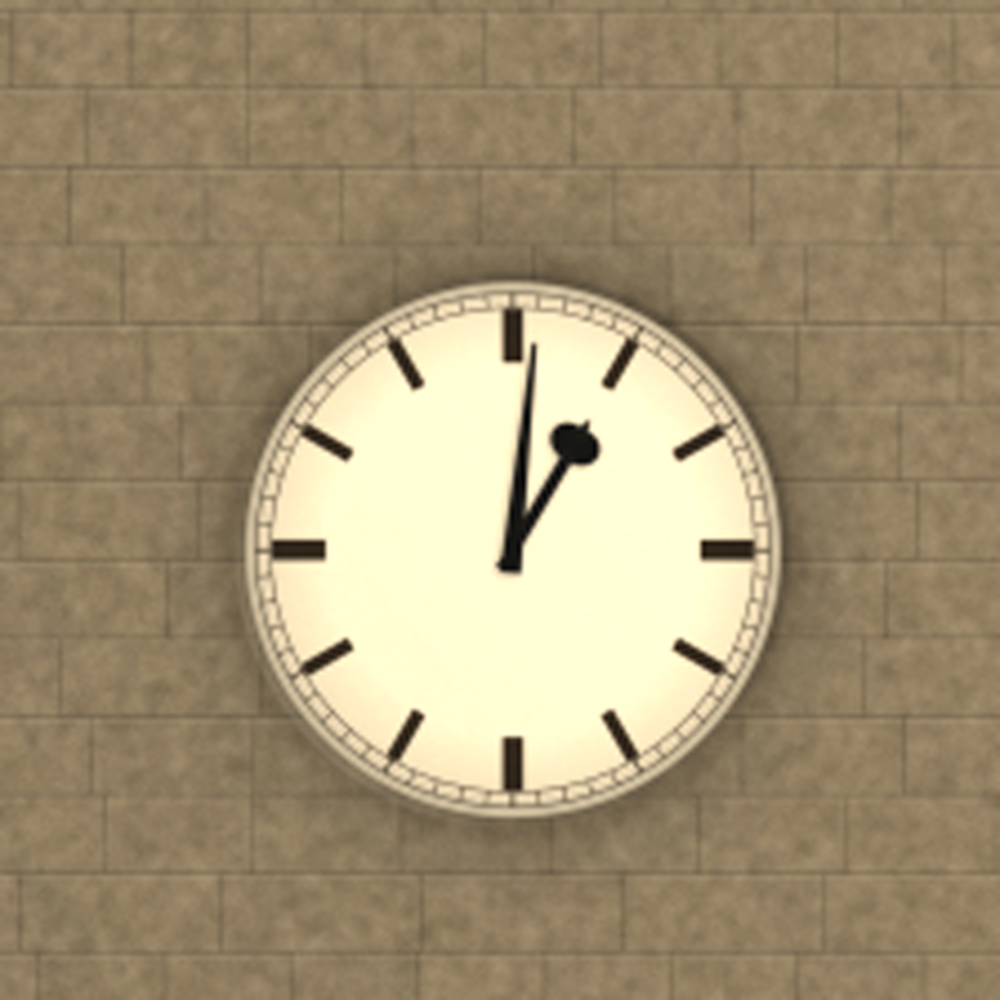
1:01
